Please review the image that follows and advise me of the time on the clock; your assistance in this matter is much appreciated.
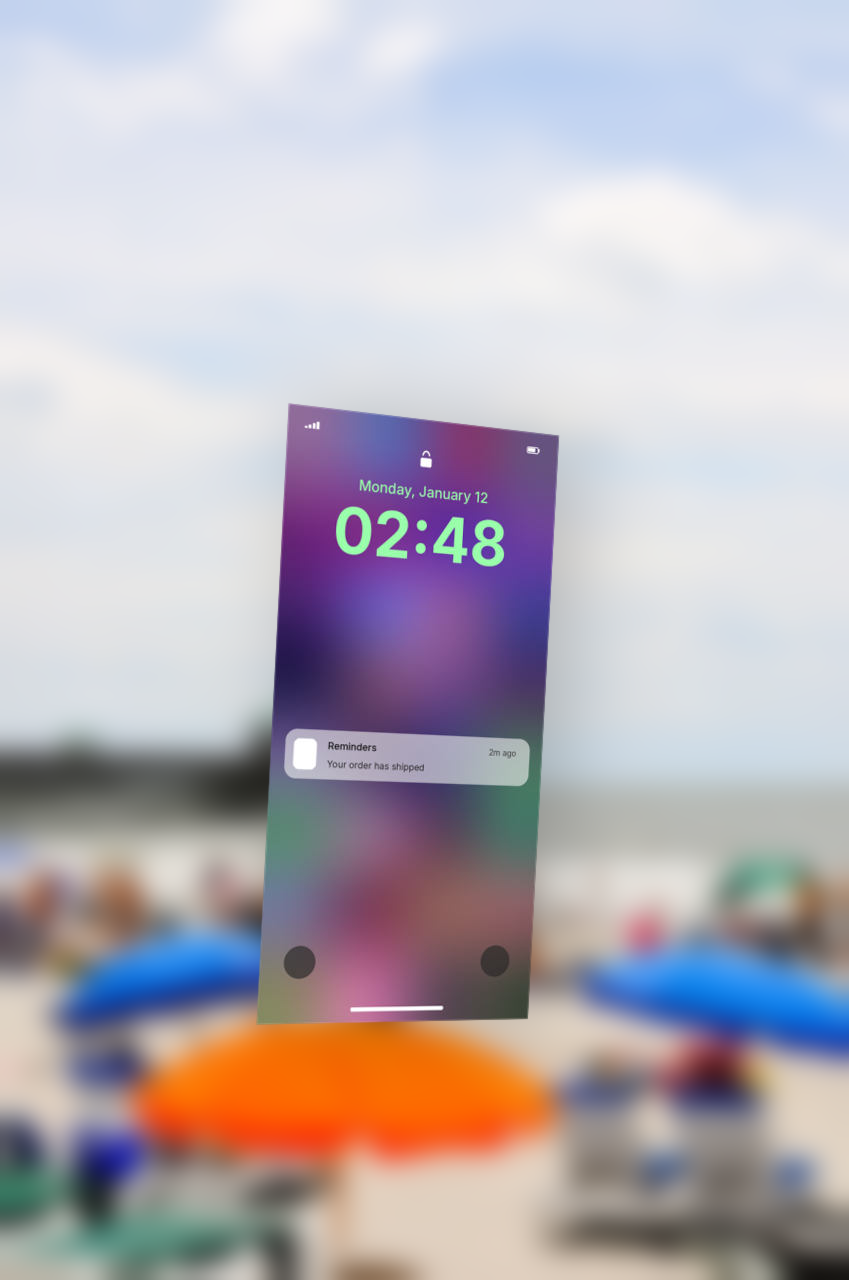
2:48
